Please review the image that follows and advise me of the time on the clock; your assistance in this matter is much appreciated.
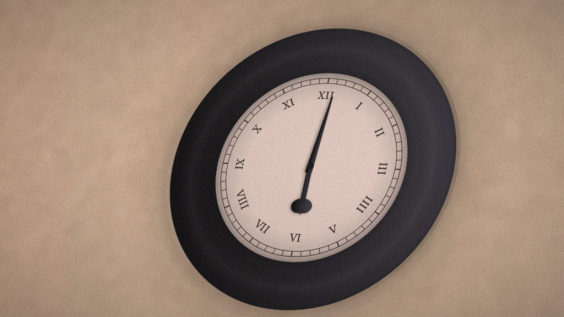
6:01
